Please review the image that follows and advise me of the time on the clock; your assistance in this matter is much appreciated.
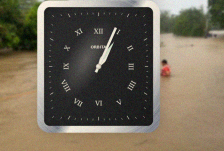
1:04
